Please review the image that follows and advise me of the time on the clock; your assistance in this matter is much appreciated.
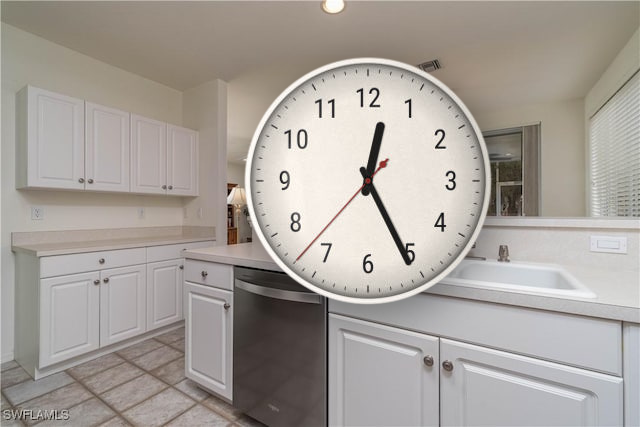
12:25:37
